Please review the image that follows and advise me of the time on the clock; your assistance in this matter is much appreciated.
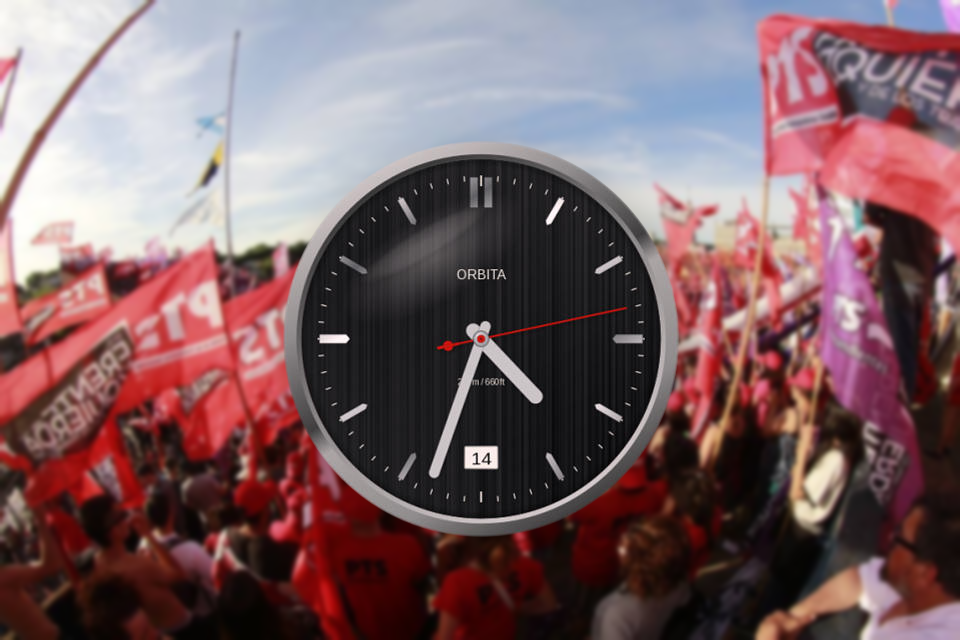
4:33:13
